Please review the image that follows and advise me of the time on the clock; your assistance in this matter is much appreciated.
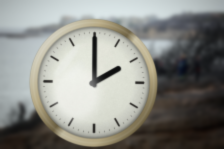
2:00
